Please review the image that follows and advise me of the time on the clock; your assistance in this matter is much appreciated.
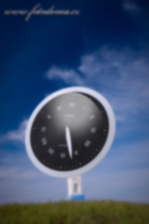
5:27
